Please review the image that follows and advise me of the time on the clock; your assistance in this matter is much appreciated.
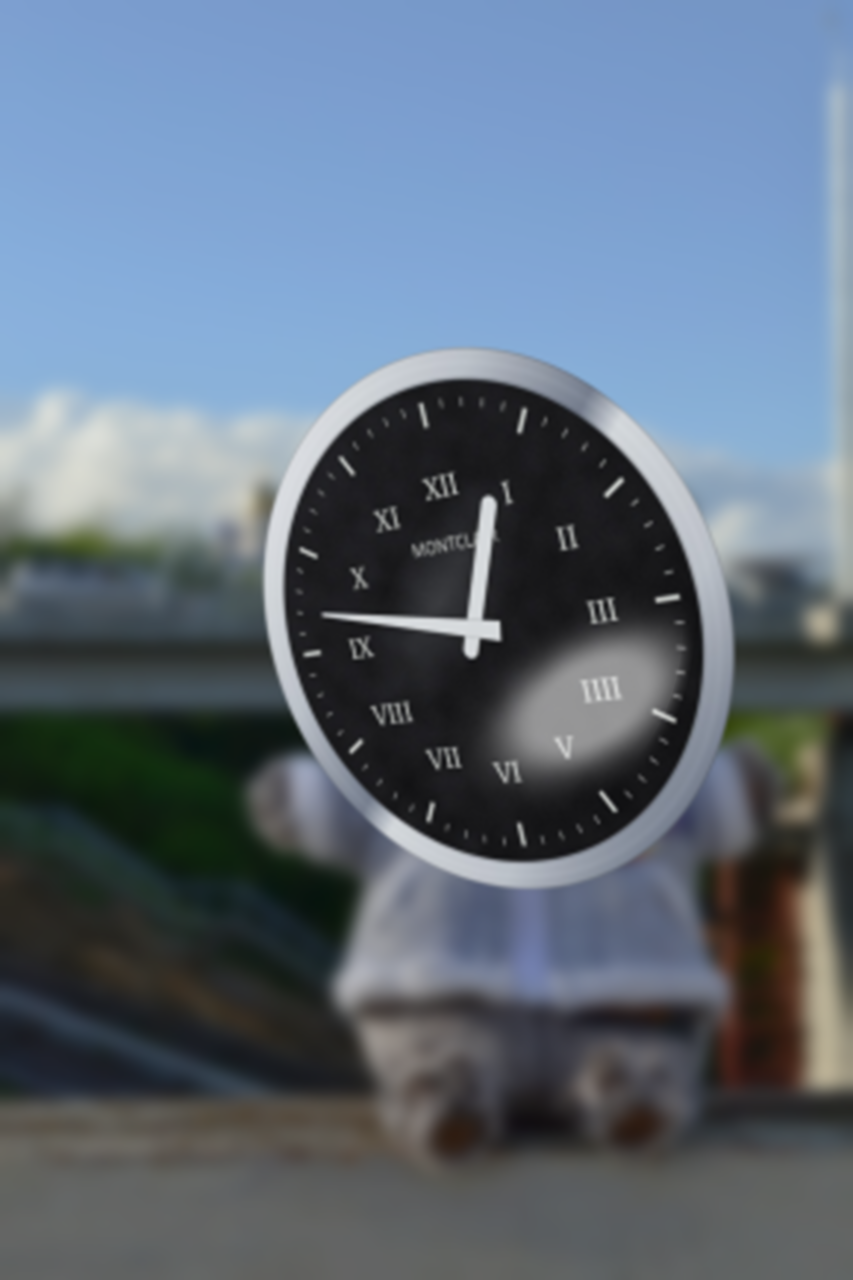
12:47
